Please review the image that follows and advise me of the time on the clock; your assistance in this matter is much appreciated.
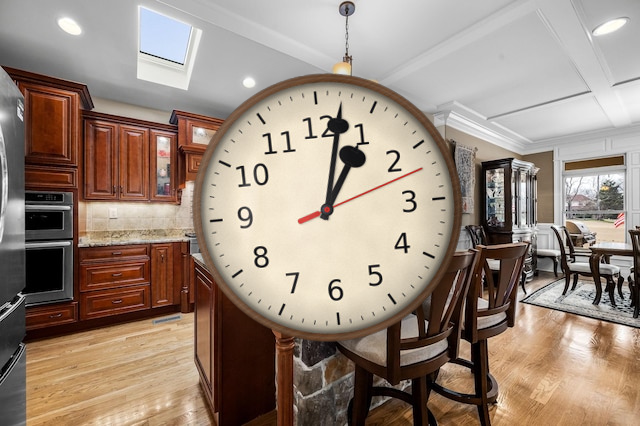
1:02:12
